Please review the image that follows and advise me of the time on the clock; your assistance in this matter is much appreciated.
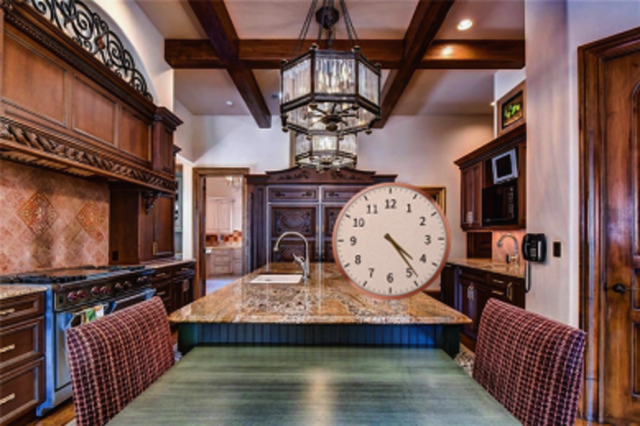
4:24
